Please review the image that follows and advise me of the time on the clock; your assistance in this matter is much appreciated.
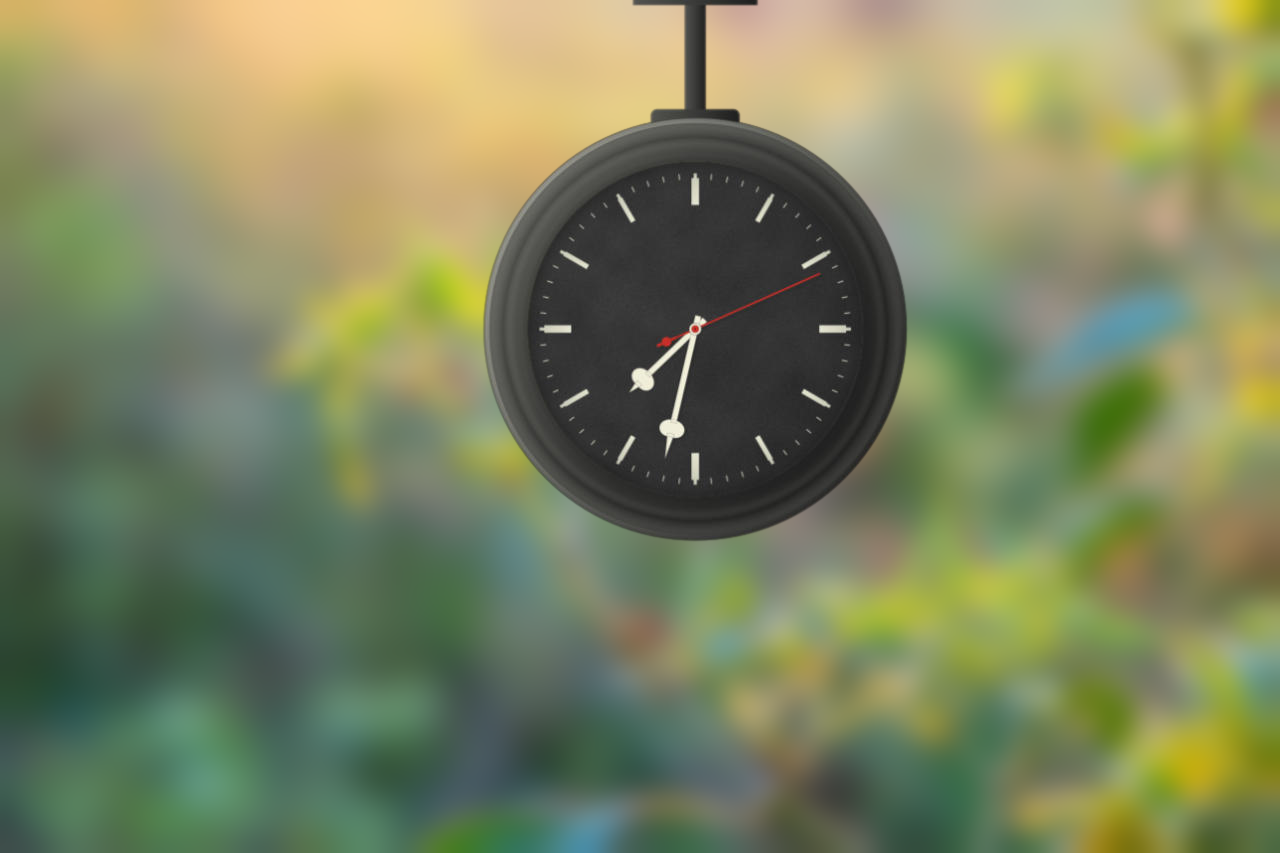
7:32:11
